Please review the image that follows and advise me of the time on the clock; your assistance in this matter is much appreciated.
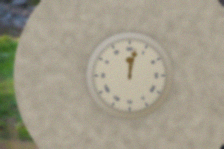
12:02
